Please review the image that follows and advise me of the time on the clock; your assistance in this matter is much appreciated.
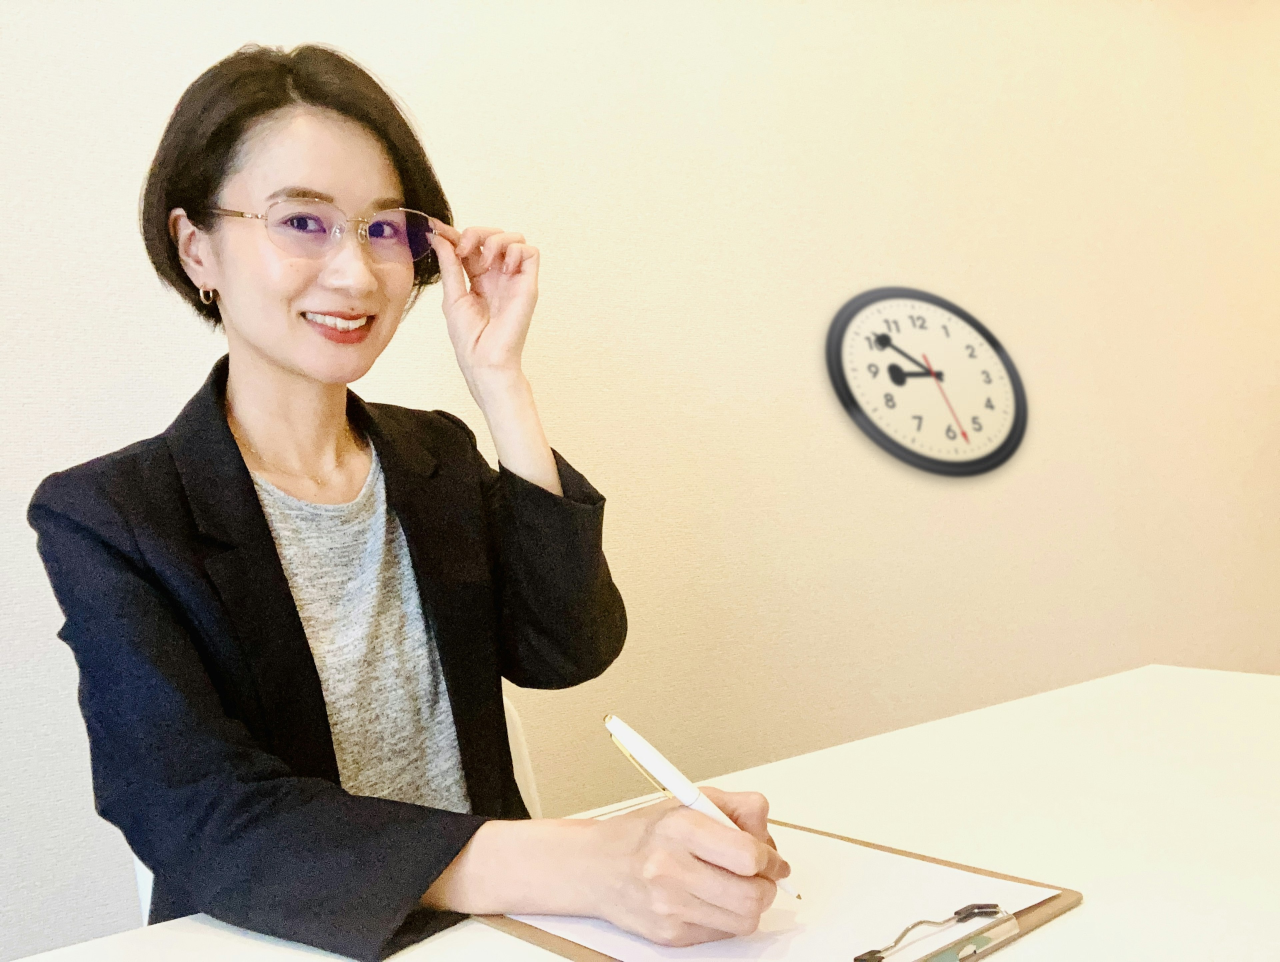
8:51:28
